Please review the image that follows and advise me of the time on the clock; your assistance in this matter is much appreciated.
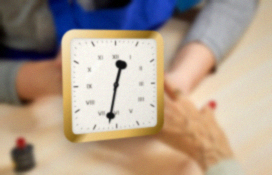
12:32
